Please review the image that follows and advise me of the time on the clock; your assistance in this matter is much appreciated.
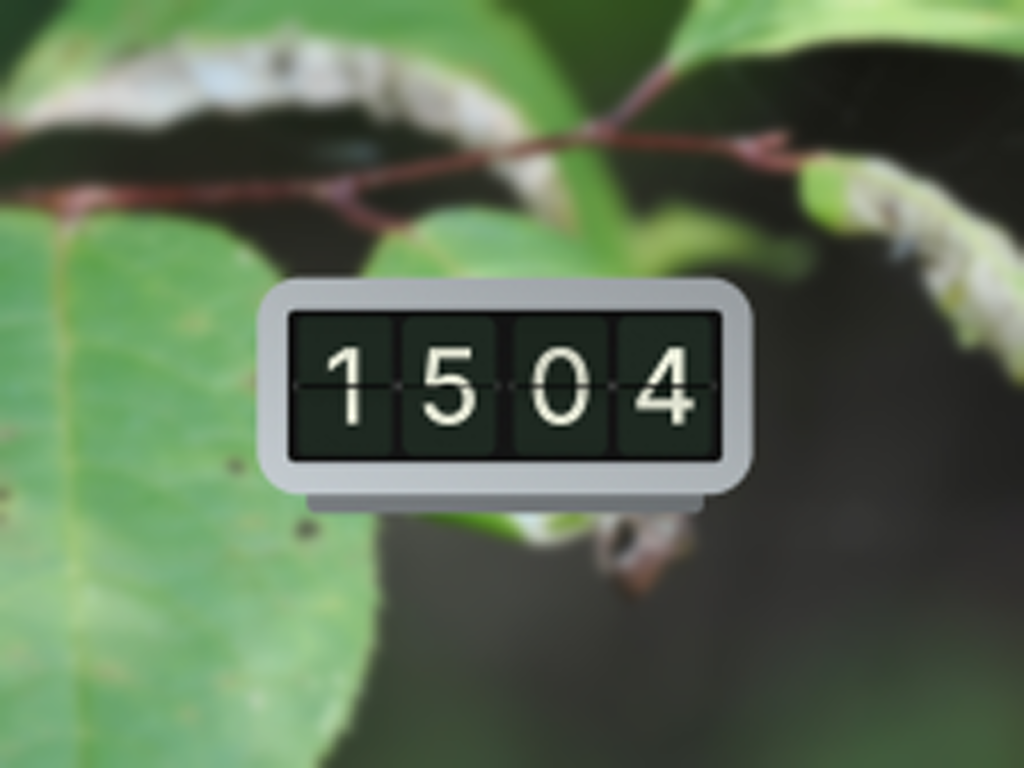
15:04
